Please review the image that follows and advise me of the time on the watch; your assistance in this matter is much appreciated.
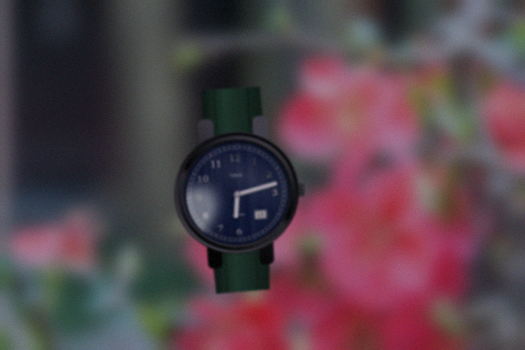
6:13
